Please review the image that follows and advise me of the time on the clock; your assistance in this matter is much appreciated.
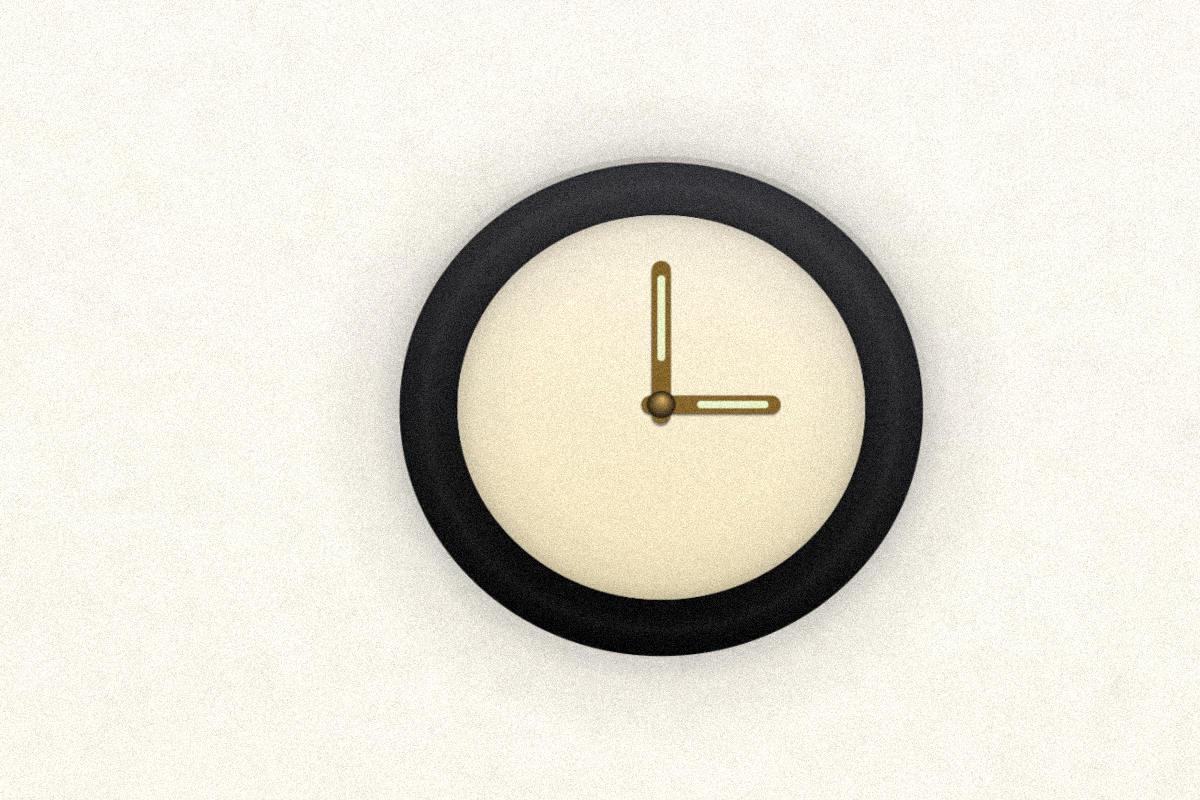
3:00
